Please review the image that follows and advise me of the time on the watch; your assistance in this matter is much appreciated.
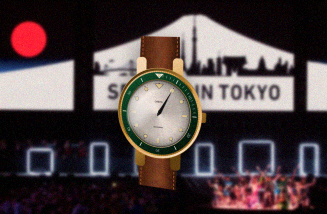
1:05
